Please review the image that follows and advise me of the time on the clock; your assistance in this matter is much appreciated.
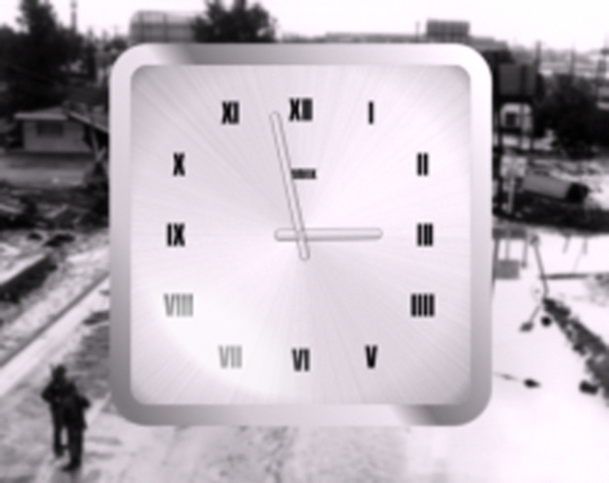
2:58
